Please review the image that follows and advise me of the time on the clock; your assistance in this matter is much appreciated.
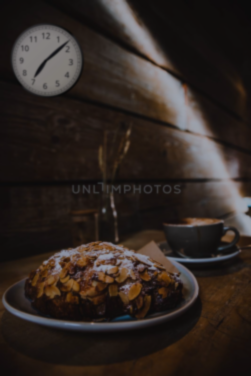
7:08
